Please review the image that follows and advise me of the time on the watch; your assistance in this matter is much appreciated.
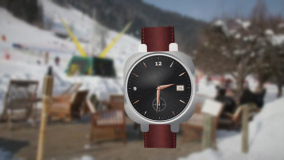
2:31
